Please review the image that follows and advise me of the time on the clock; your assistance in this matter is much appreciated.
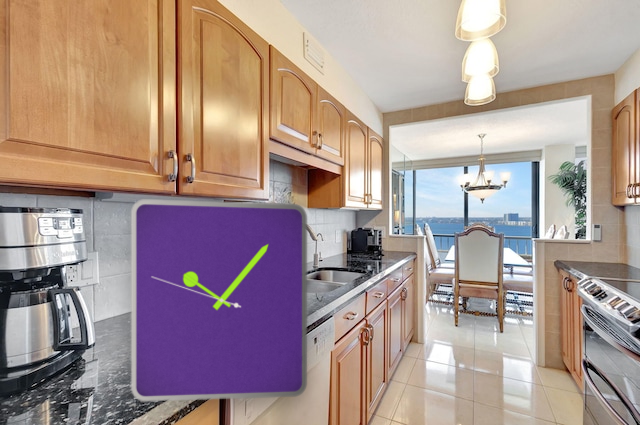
10:06:48
